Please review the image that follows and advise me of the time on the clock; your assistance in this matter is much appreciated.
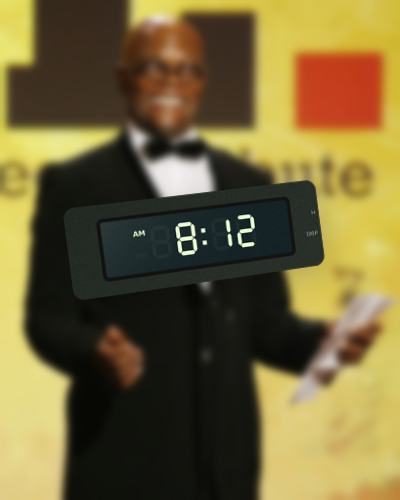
8:12
